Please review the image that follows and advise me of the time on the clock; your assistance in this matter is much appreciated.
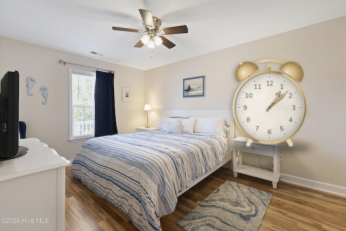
1:08
